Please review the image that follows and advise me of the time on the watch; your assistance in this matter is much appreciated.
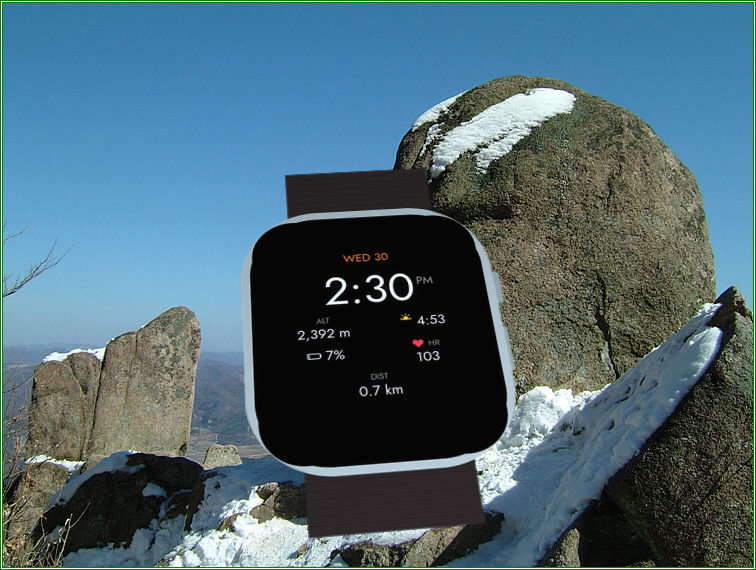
2:30
